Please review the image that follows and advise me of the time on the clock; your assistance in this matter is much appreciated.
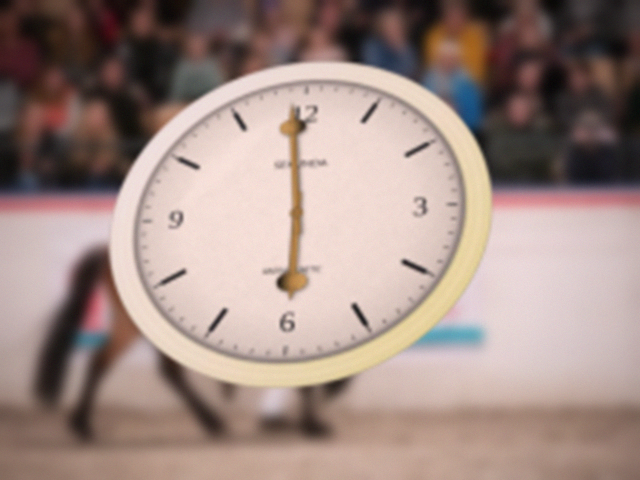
5:59
